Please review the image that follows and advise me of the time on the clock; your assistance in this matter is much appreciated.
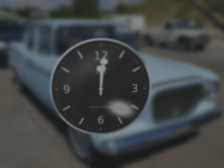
12:01
